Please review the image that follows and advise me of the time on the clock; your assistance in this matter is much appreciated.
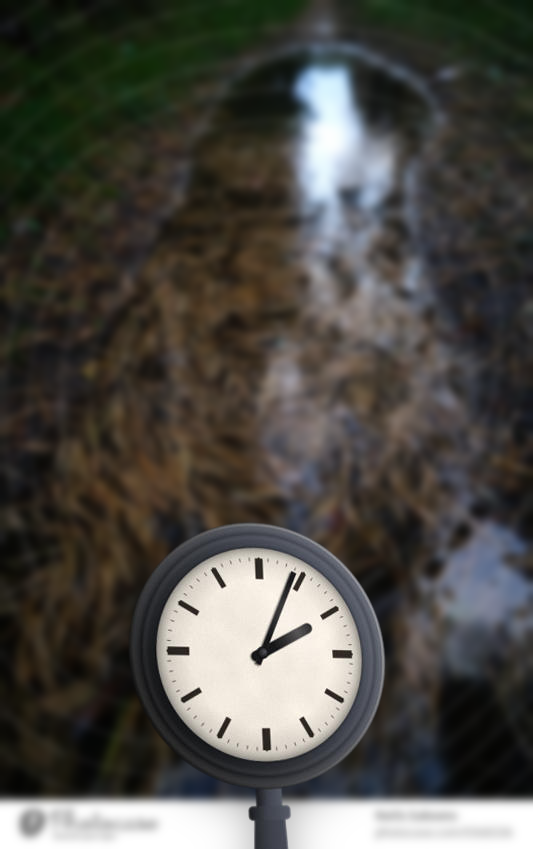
2:04
